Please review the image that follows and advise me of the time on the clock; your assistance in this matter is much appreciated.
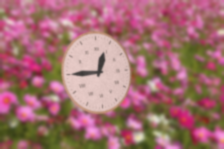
12:45
